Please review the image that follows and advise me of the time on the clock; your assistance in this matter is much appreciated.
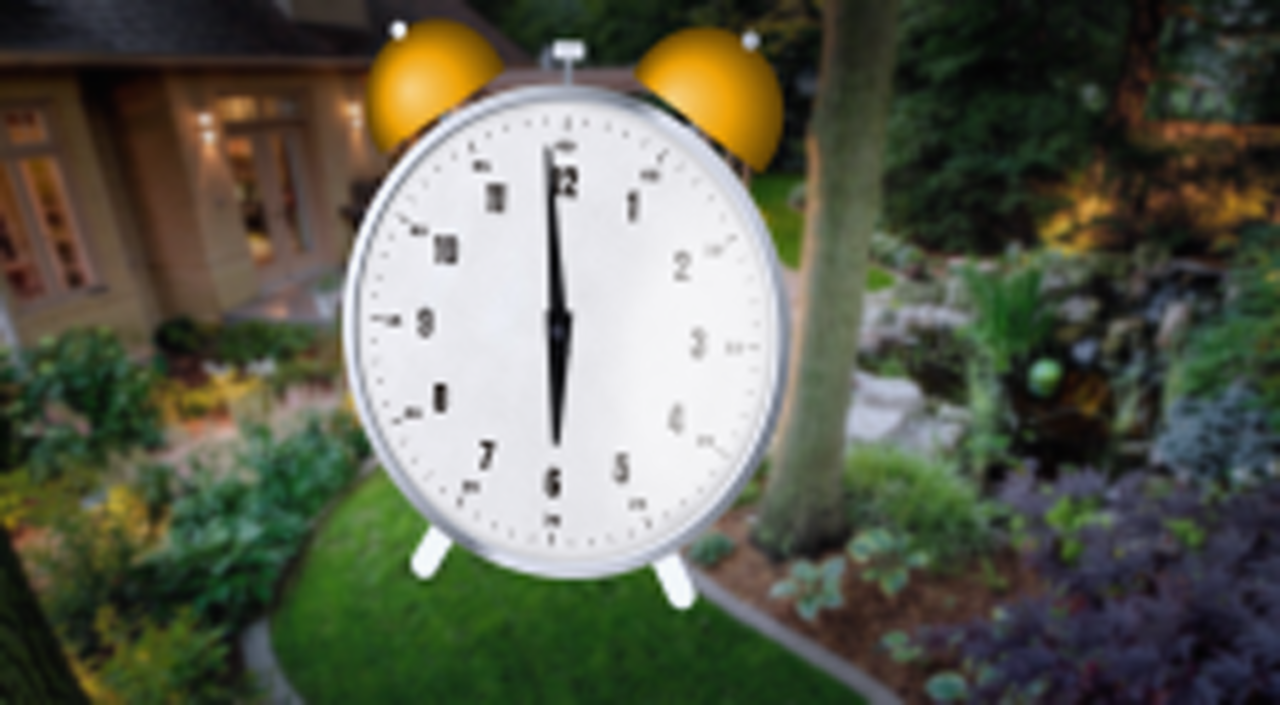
5:59
